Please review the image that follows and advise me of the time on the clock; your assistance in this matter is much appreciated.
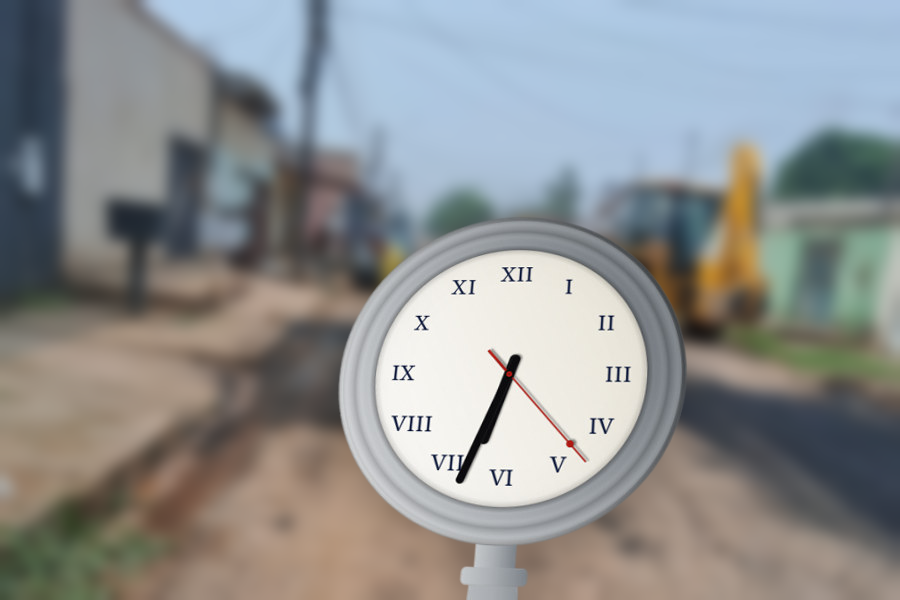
6:33:23
